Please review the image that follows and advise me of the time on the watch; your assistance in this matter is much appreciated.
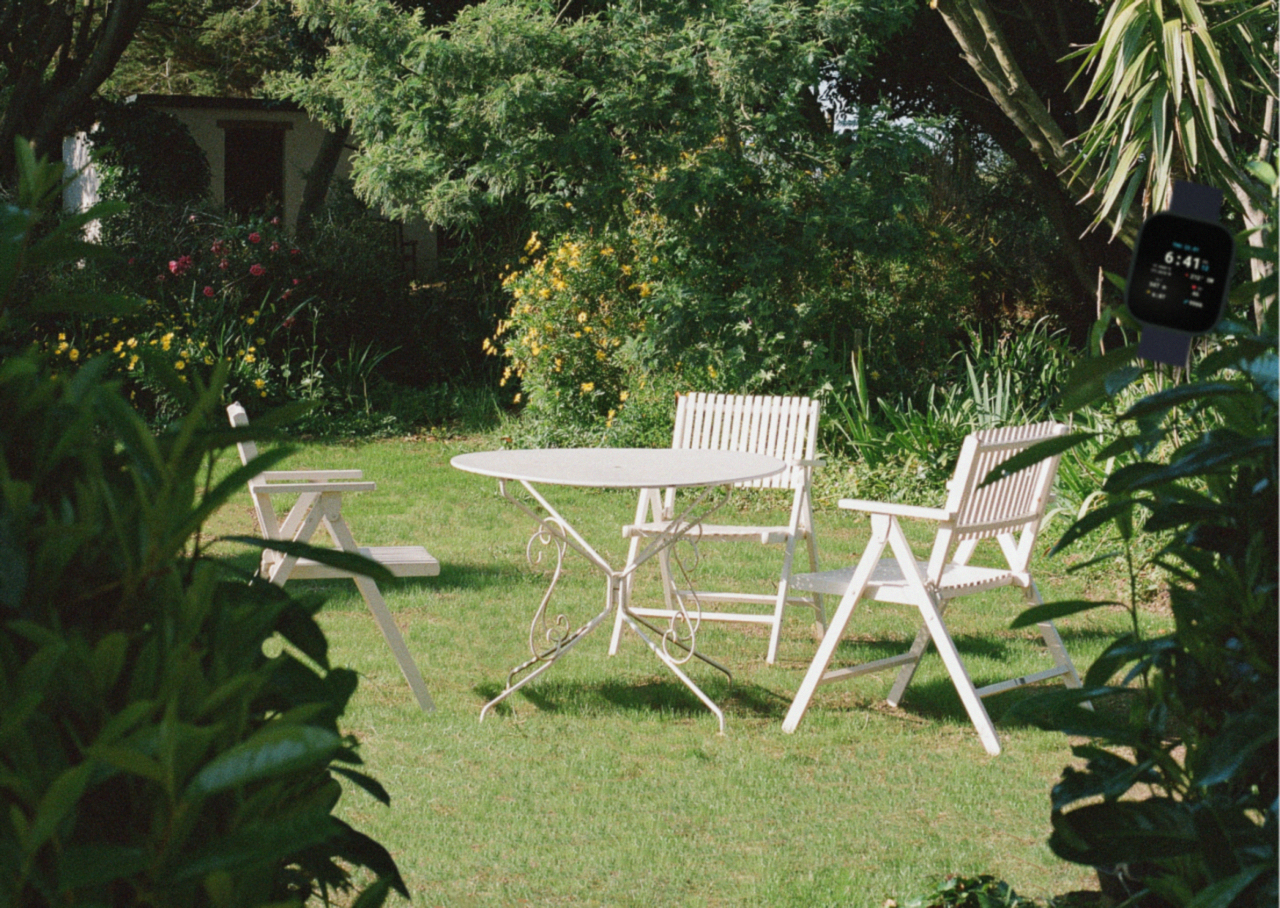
6:41
